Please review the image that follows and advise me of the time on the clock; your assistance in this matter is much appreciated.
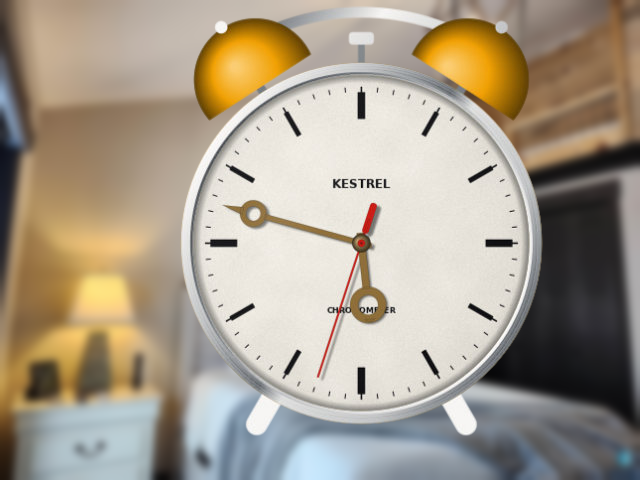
5:47:33
